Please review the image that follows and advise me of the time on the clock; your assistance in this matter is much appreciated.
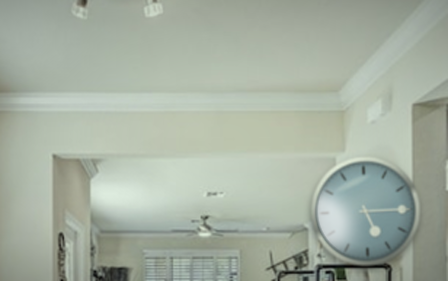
5:15
